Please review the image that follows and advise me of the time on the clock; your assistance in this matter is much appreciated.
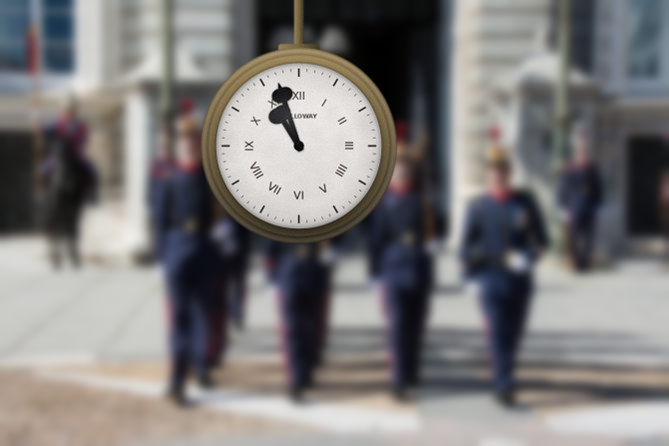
10:57
